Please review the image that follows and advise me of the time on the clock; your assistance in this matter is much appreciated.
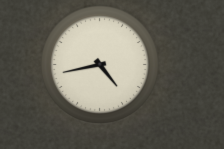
4:43
